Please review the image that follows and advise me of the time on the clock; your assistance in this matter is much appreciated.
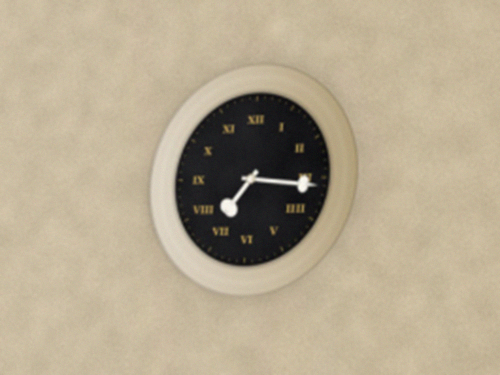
7:16
